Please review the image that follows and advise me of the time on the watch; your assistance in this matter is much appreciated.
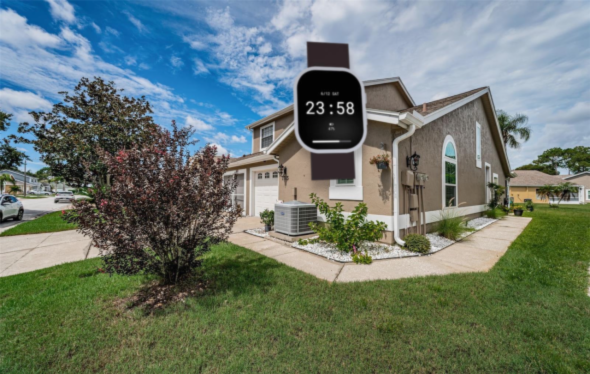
23:58
